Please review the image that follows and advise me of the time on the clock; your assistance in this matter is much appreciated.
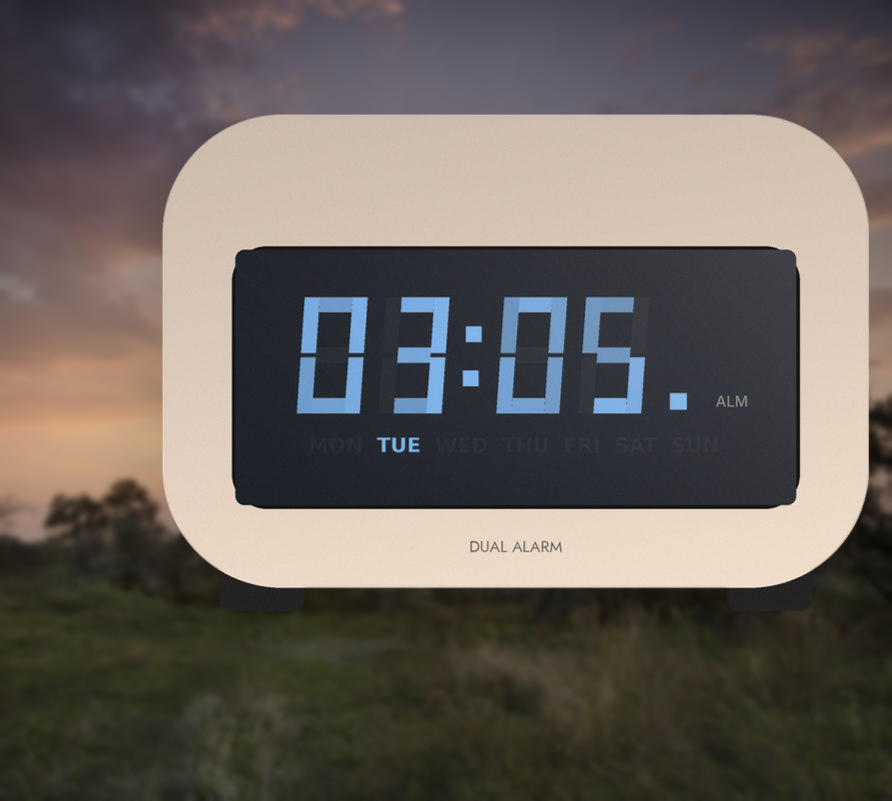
3:05
